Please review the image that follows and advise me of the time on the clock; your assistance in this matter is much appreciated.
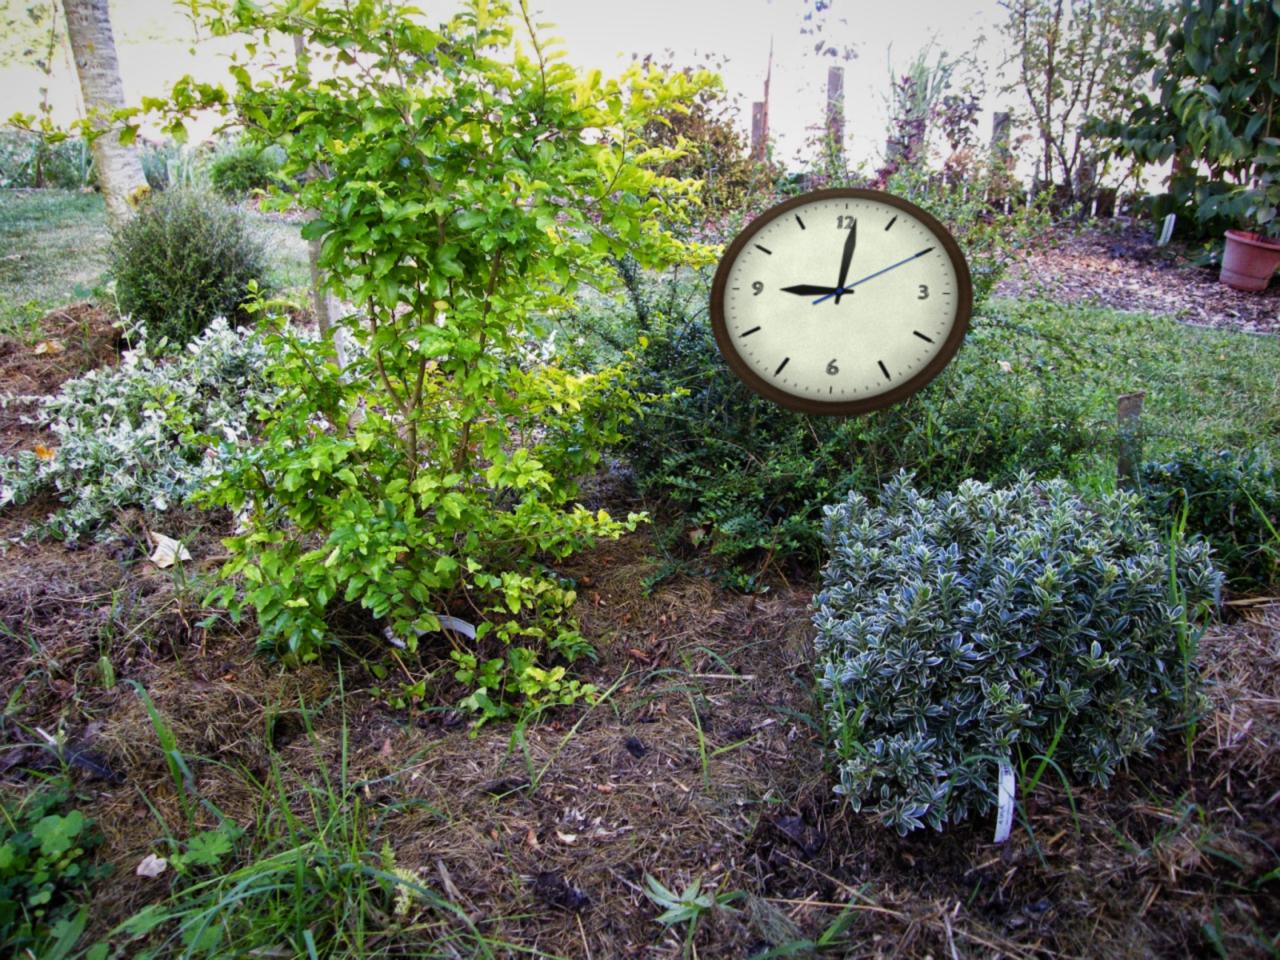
9:01:10
